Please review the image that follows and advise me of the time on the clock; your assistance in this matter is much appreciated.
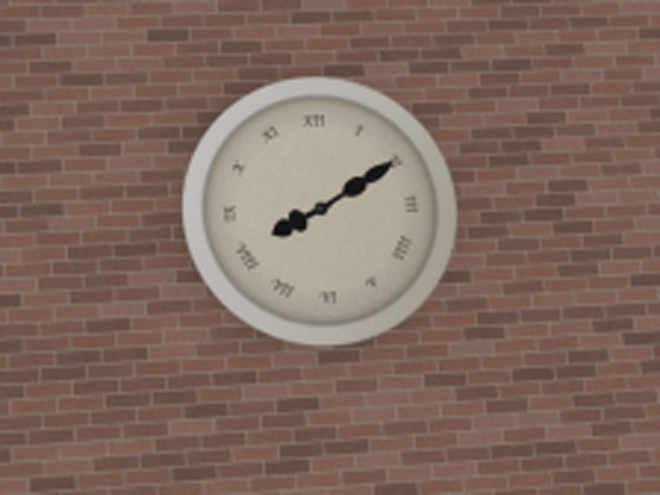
8:10
